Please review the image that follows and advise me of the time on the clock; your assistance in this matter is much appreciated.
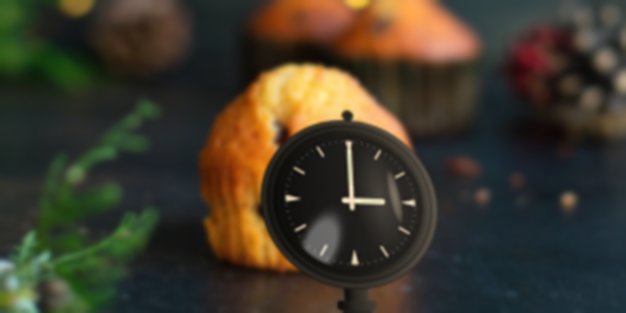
3:00
